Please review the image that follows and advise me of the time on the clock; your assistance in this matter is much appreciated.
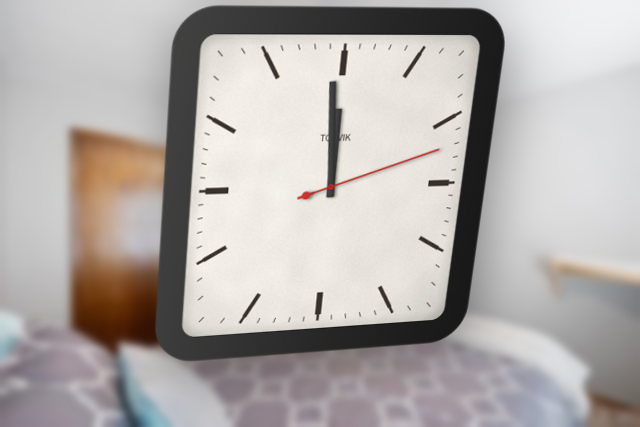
11:59:12
